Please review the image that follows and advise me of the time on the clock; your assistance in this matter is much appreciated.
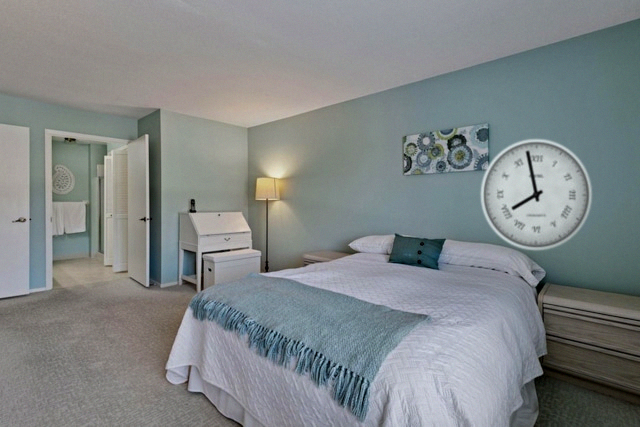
7:58
